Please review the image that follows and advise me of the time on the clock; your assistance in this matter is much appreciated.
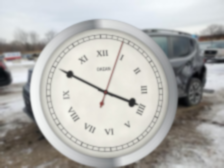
3:50:04
